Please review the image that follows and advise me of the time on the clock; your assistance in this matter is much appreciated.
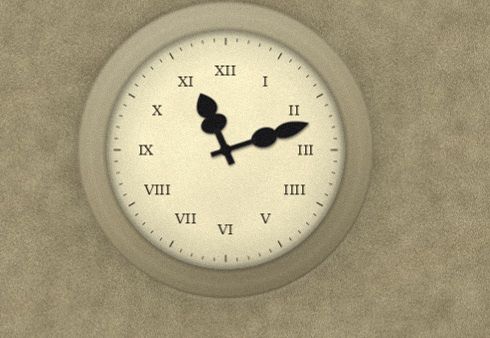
11:12
